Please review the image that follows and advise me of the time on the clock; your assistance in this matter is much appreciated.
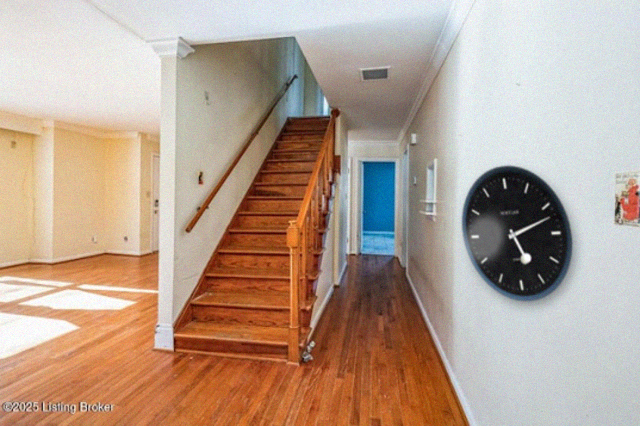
5:12
